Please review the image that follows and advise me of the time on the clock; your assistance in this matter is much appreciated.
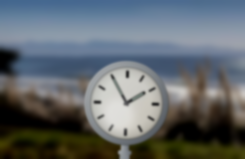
1:55
